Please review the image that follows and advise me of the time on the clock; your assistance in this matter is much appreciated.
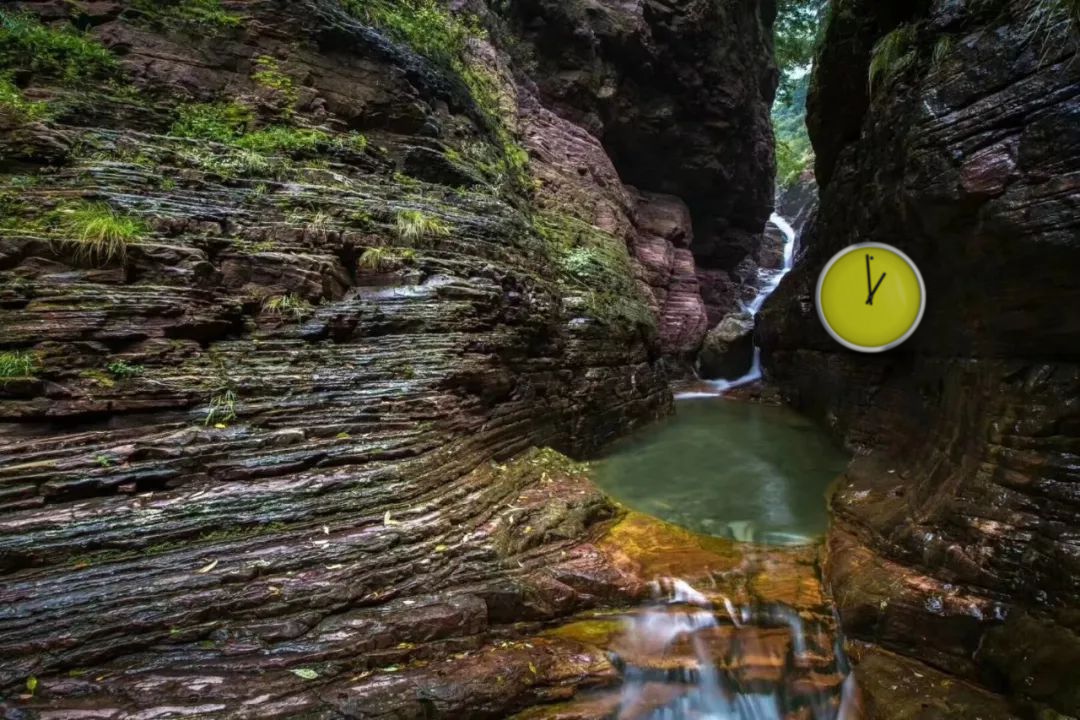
12:59
